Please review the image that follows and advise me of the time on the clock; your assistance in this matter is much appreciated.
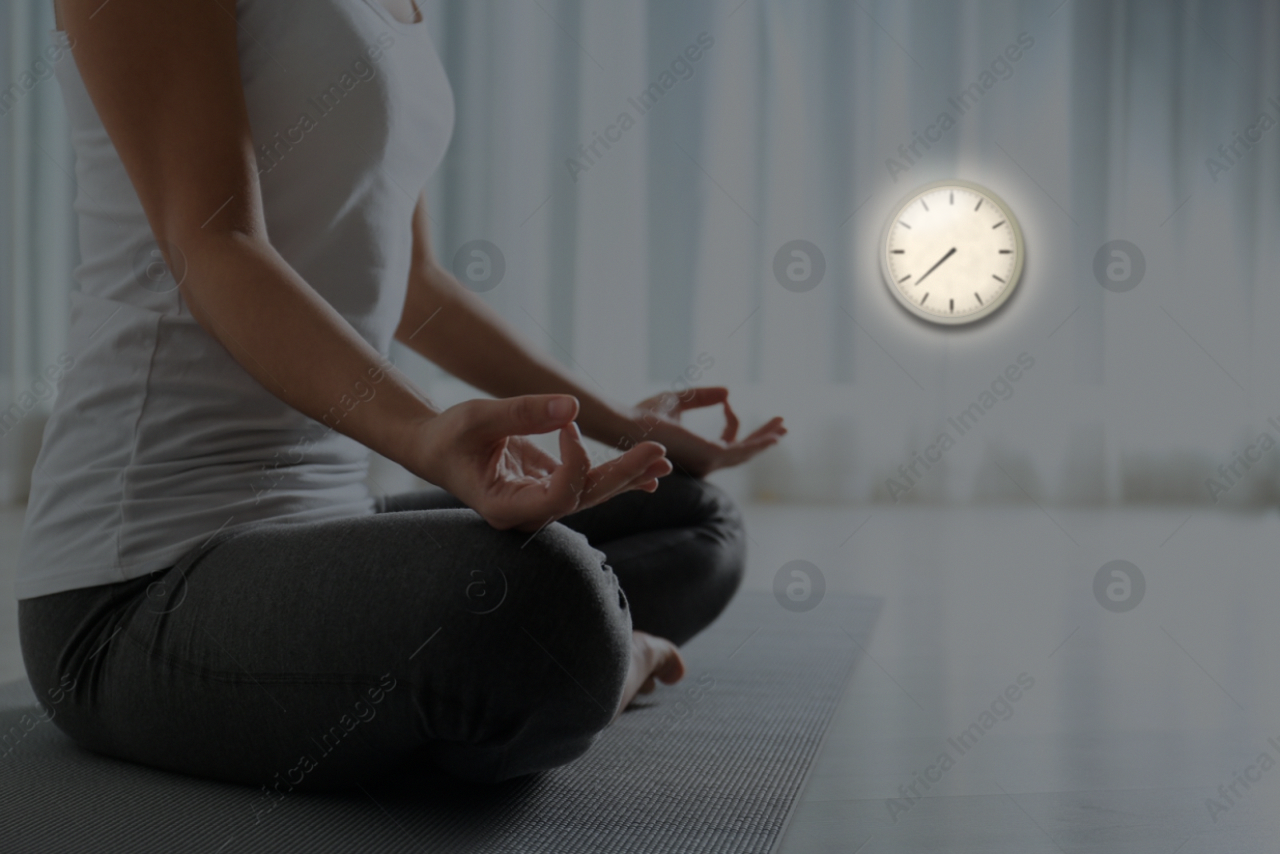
7:38
